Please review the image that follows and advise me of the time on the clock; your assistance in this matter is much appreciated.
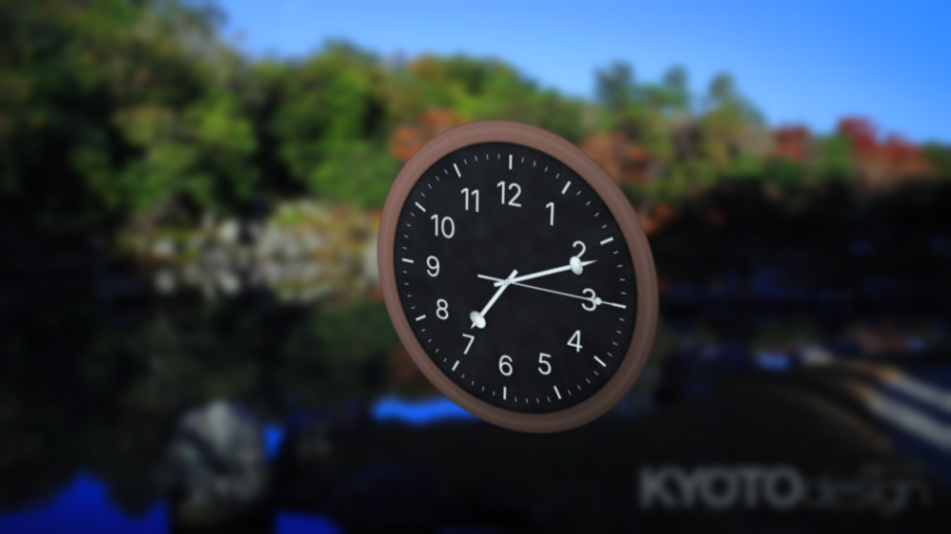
7:11:15
